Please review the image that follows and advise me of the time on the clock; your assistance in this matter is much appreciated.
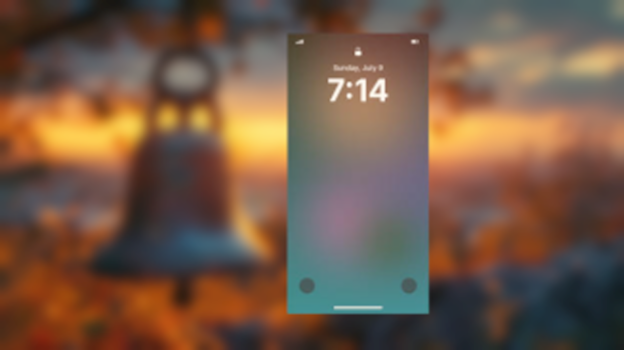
7:14
